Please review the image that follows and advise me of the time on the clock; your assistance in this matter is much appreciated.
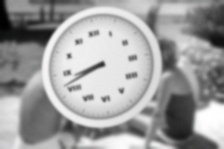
8:42
